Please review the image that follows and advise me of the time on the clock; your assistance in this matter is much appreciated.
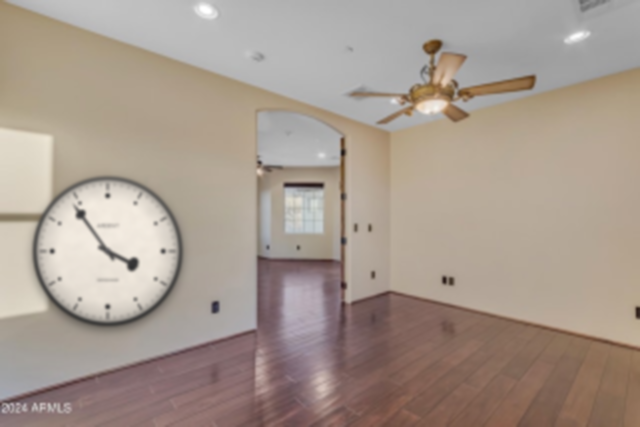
3:54
